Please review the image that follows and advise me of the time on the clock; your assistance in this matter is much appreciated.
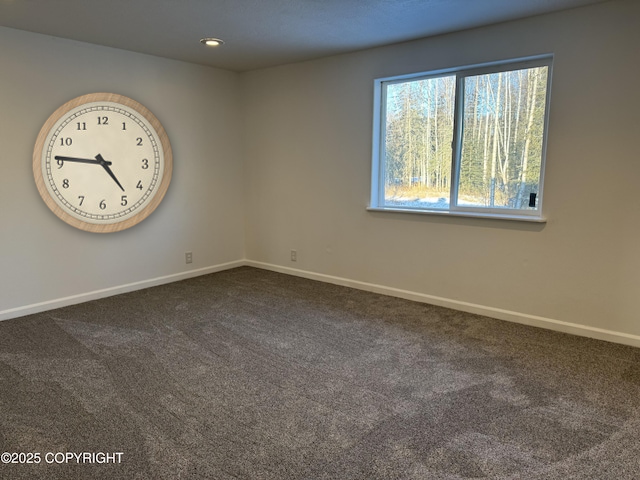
4:46
